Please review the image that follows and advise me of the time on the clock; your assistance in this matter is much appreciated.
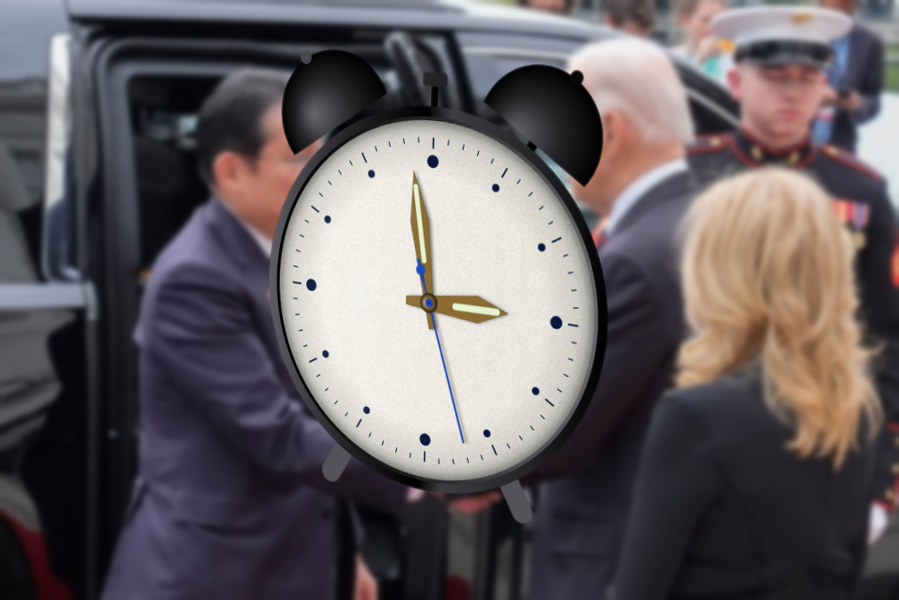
2:58:27
